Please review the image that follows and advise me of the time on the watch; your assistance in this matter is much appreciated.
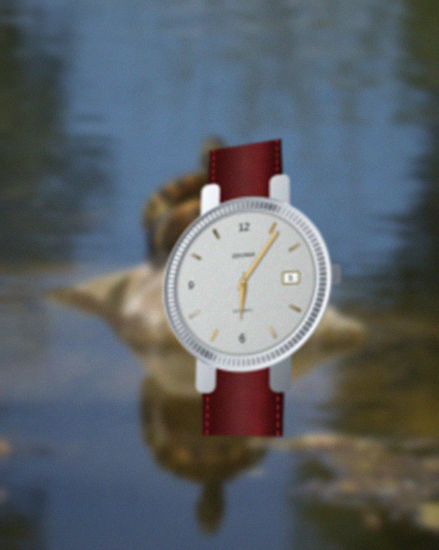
6:06
